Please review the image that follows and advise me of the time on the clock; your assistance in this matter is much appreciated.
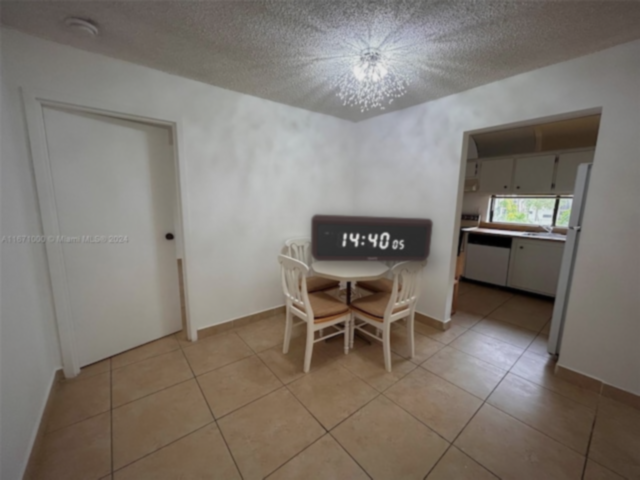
14:40
